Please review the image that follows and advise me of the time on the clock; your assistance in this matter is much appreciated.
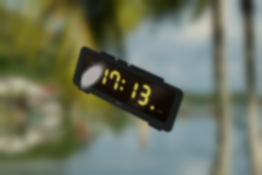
17:13
